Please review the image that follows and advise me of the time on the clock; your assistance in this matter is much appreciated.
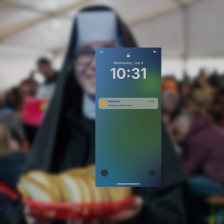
10:31
